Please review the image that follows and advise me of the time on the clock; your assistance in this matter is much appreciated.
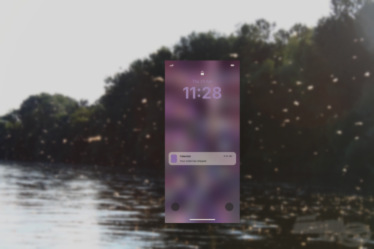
11:28
